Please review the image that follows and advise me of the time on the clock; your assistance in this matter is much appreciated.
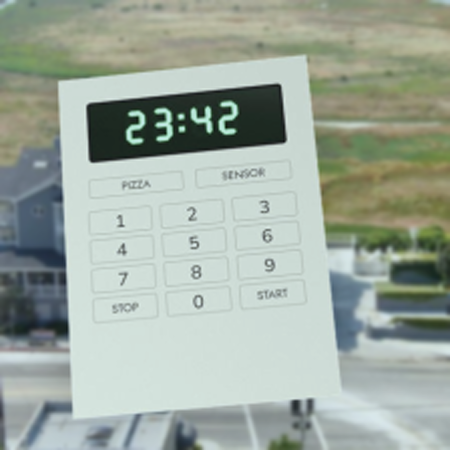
23:42
